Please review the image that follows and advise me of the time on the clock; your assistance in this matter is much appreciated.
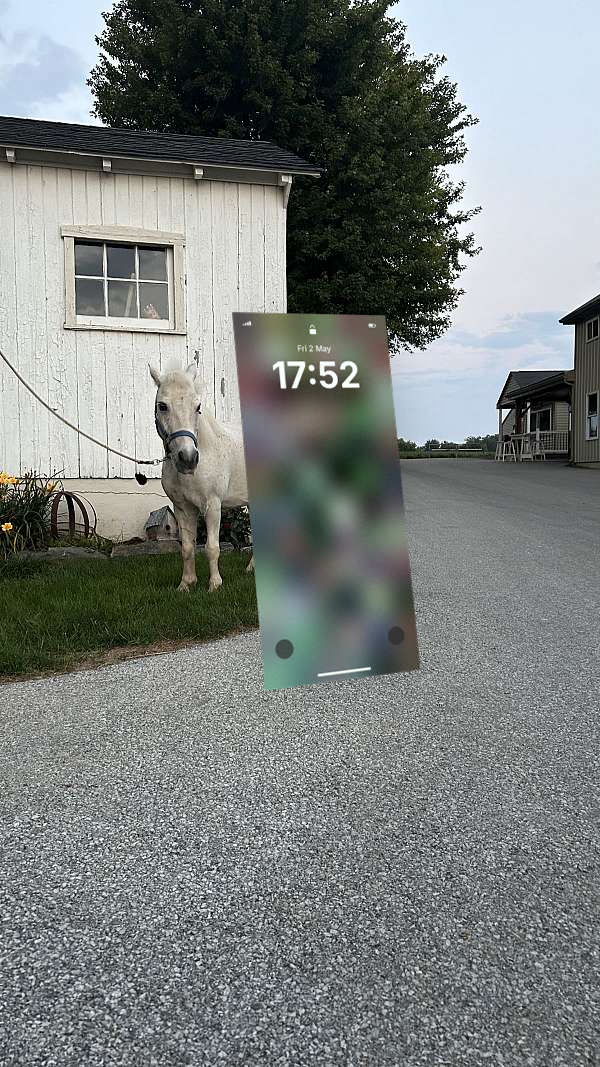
17:52
